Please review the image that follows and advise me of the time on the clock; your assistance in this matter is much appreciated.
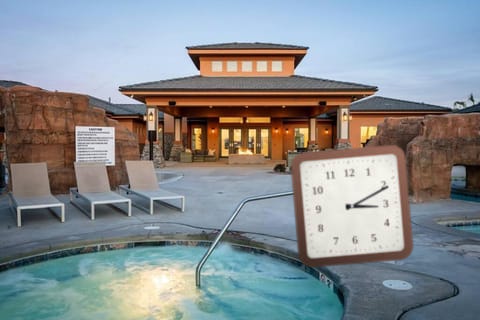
3:11
